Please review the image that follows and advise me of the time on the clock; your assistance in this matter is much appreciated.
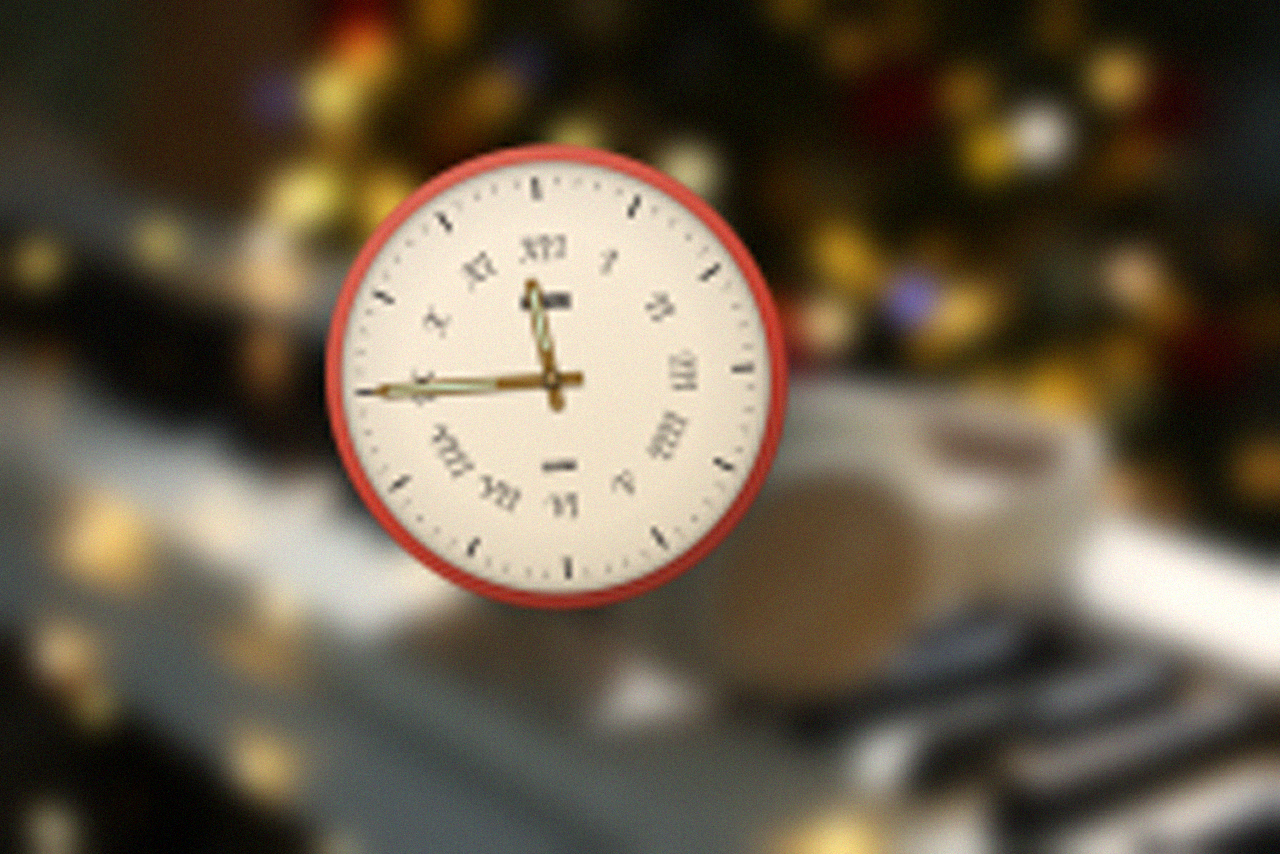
11:45
